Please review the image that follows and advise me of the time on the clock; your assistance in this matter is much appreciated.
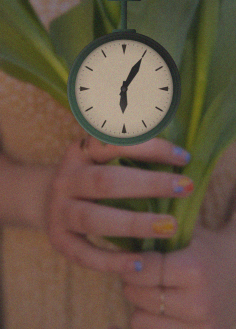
6:05
